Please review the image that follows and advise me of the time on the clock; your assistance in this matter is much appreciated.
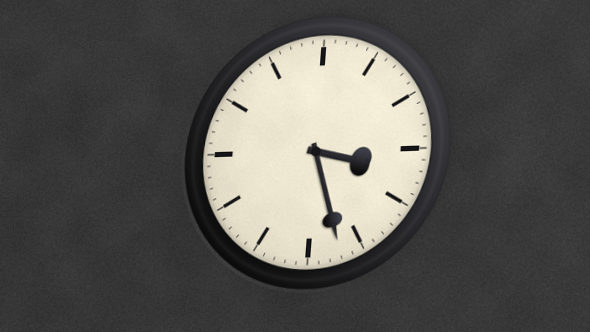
3:27
